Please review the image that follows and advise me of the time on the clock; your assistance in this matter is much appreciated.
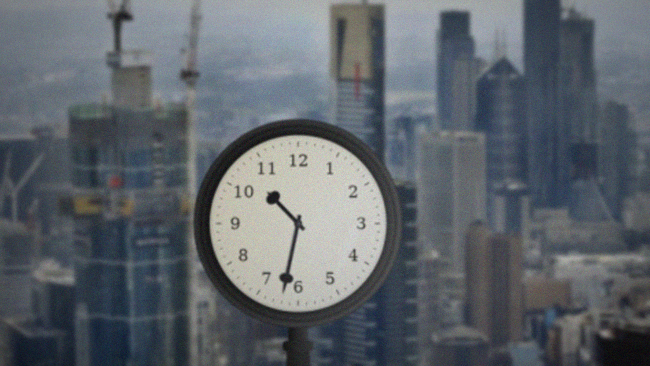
10:32
